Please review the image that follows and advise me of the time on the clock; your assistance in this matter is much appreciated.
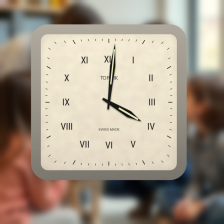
4:01
